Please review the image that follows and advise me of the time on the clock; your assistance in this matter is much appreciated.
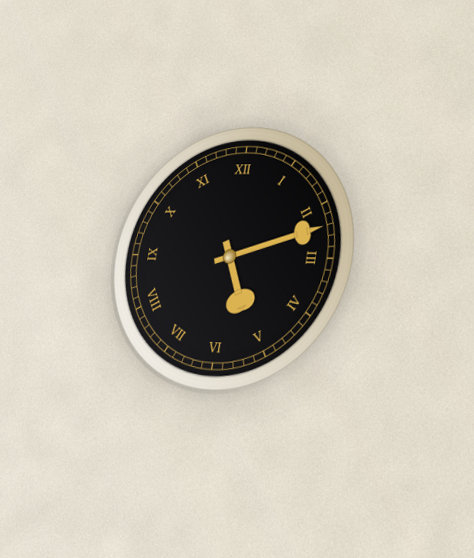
5:12
